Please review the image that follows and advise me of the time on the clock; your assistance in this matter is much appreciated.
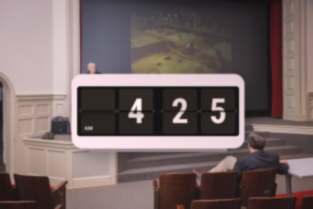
4:25
